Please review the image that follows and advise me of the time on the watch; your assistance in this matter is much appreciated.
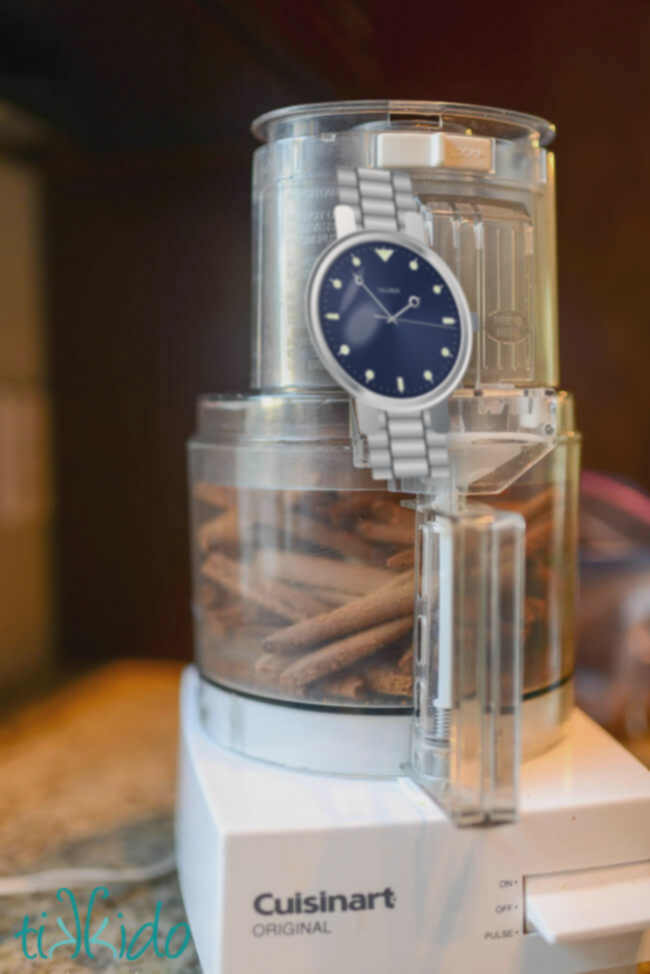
1:53:16
